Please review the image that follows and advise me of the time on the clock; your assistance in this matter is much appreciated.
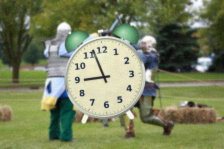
8:57
